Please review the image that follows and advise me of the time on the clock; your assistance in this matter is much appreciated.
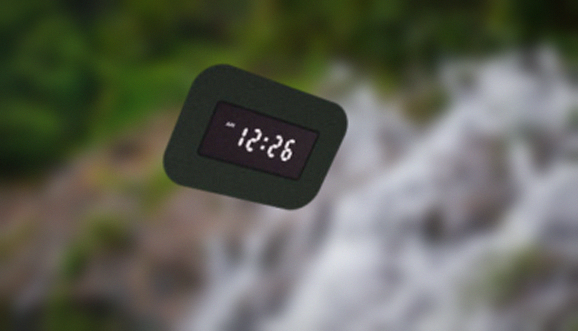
12:26
